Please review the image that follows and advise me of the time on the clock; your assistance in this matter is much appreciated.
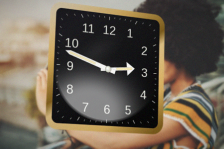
2:48
